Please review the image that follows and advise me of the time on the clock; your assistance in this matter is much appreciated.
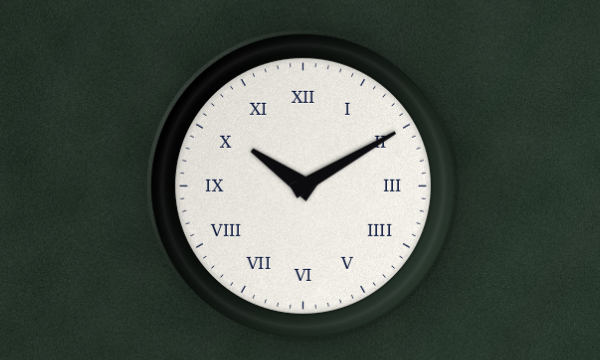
10:10
